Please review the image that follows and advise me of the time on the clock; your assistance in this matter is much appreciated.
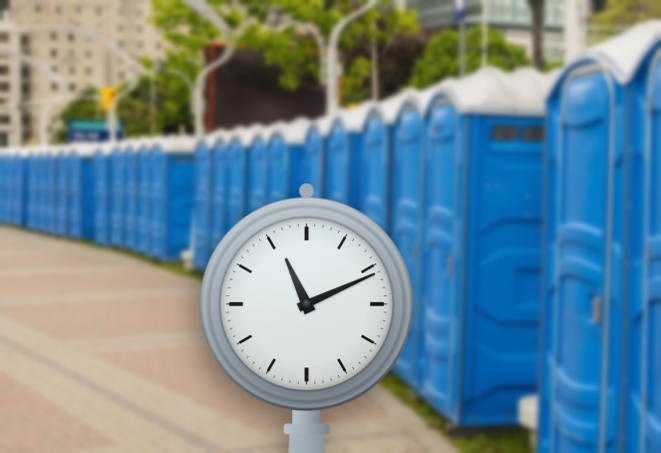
11:11
